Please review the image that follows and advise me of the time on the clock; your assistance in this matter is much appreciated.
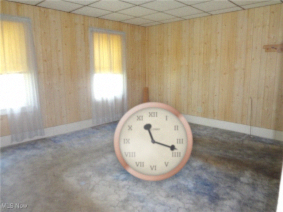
11:18
